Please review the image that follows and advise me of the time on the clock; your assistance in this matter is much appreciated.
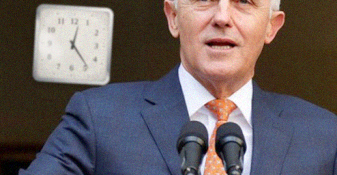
12:24
